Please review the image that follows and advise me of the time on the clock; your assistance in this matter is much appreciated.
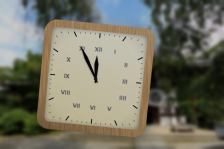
11:55
